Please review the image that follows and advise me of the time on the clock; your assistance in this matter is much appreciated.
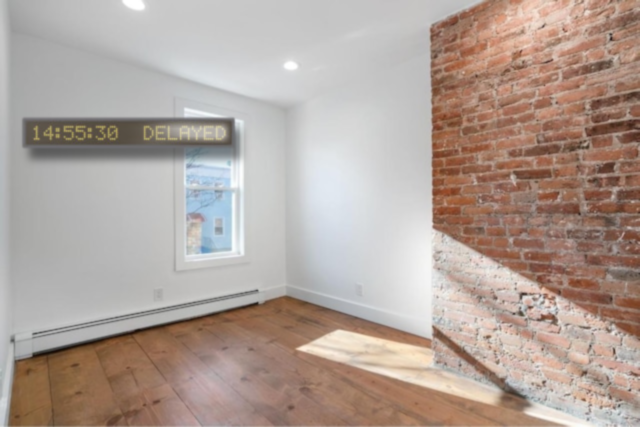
14:55:30
